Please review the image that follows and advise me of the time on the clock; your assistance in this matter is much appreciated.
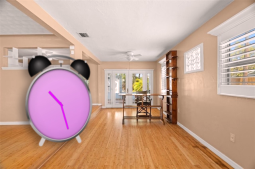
10:27
